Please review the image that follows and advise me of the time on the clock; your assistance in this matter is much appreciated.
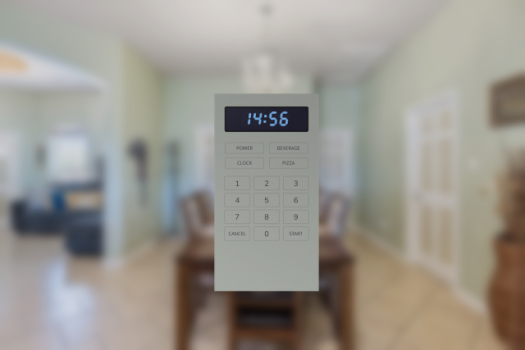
14:56
